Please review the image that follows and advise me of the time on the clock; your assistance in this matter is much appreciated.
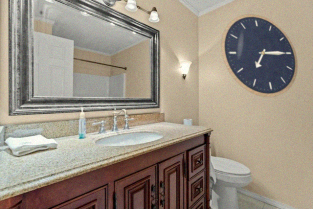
7:15
